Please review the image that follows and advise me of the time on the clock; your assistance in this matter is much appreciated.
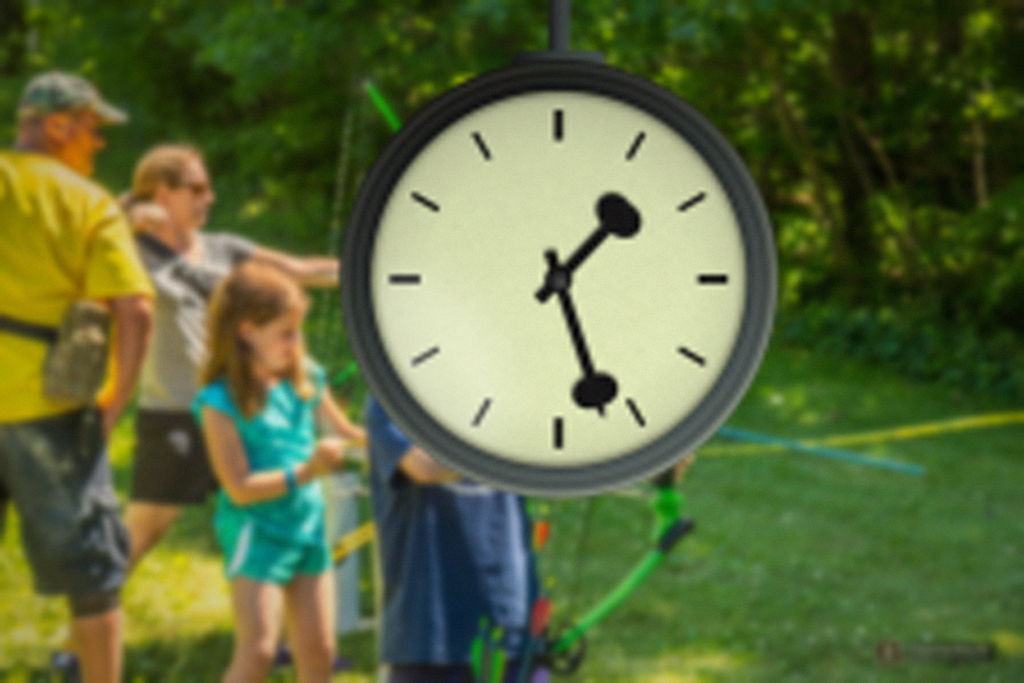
1:27
